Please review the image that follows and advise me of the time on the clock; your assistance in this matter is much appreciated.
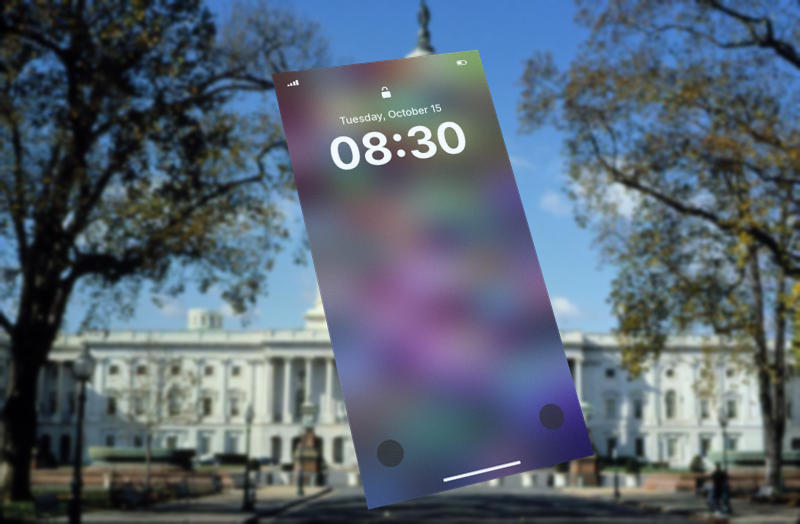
8:30
